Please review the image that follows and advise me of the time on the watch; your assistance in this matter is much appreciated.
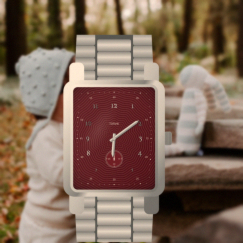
6:09
